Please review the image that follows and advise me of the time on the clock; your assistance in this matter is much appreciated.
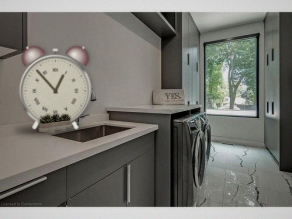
12:53
